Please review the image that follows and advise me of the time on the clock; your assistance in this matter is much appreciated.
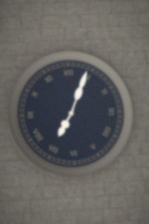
7:04
